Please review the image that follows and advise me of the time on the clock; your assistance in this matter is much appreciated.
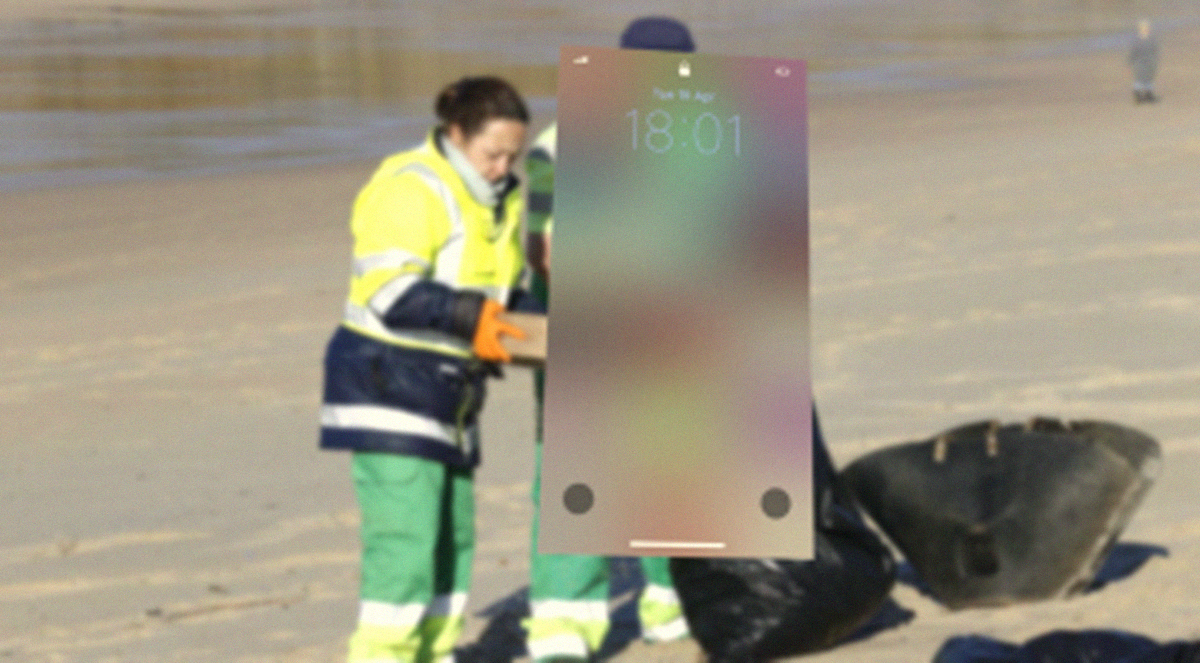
18:01
